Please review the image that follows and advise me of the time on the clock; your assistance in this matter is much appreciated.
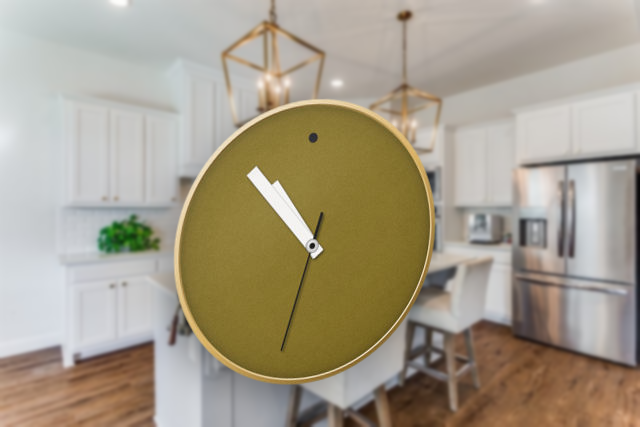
10:53:33
